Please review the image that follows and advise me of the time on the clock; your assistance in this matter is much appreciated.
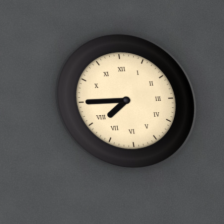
7:45
